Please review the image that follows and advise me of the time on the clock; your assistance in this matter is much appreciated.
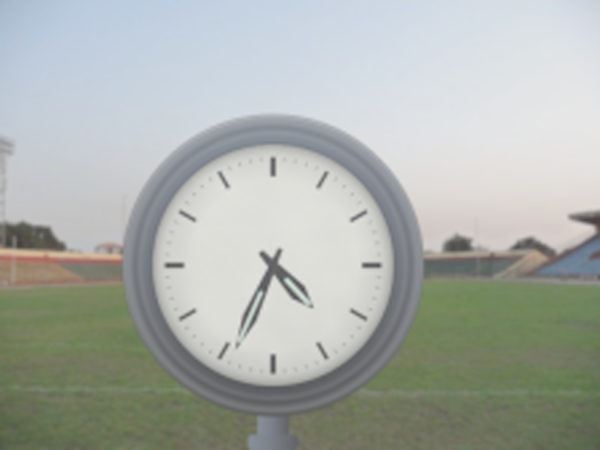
4:34
